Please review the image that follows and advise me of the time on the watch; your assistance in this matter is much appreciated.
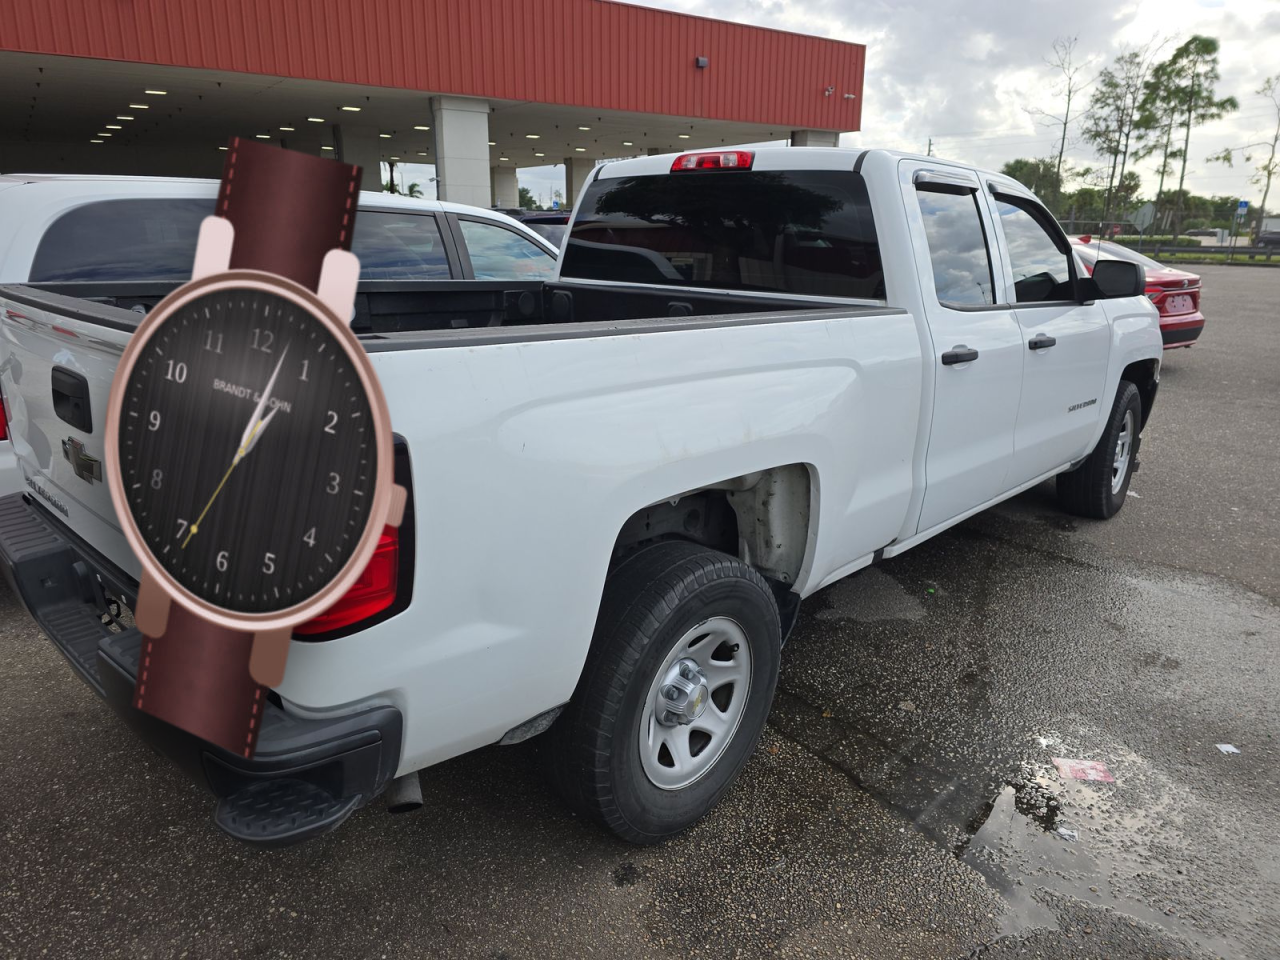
1:02:34
